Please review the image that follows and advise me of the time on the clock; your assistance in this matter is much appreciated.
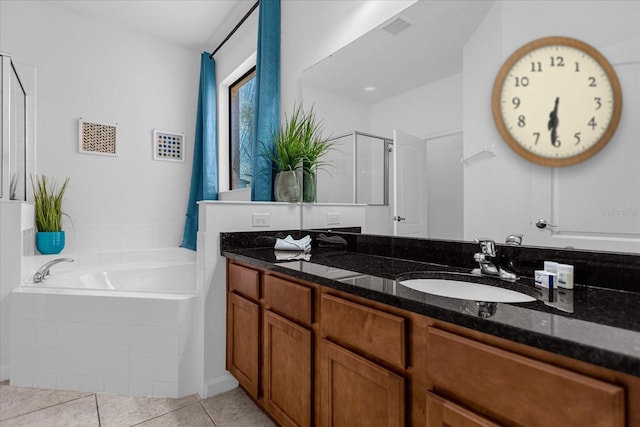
6:31
